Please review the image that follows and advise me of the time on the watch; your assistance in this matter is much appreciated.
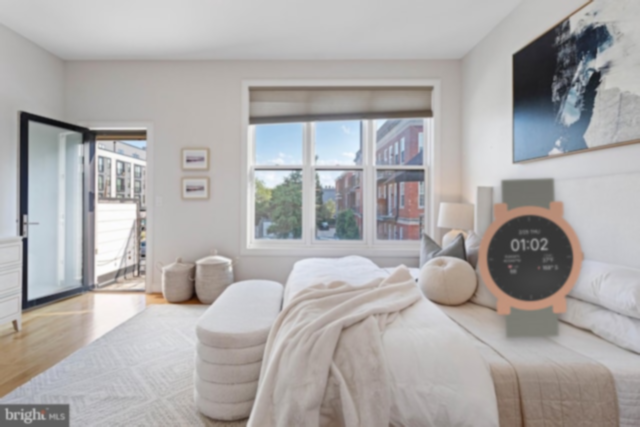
1:02
